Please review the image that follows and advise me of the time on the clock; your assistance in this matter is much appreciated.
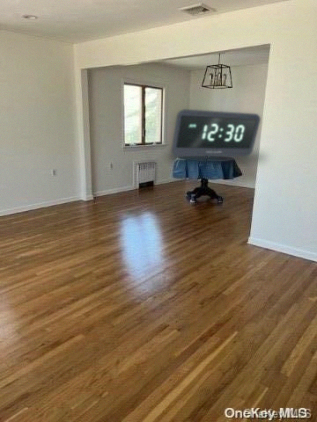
12:30
